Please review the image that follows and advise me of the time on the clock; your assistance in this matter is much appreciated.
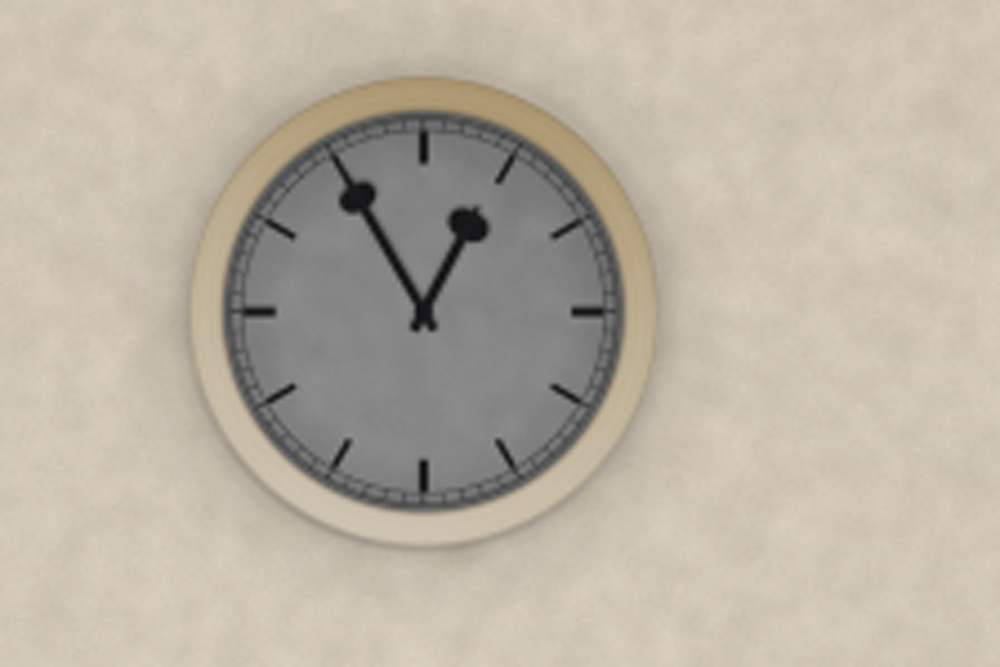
12:55
